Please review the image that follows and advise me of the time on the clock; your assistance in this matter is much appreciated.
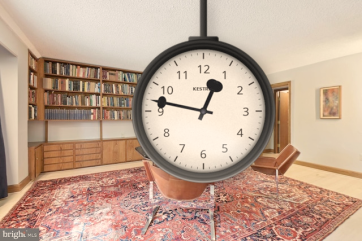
12:47
